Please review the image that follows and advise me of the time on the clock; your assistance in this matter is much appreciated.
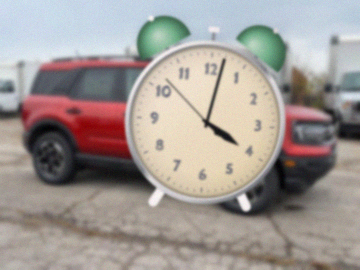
4:01:52
